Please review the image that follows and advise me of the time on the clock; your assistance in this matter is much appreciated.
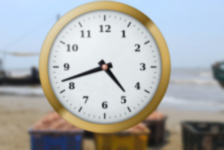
4:42
